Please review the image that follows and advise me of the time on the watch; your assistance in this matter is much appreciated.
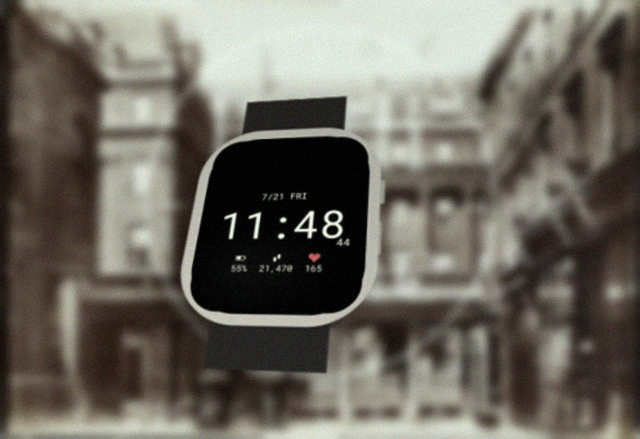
11:48
